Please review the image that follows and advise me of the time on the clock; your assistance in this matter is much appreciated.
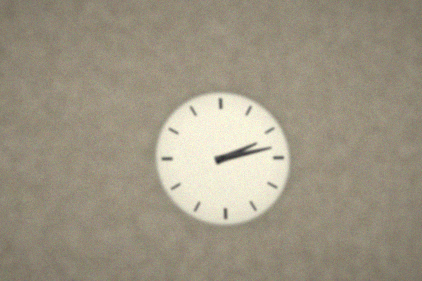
2:13
